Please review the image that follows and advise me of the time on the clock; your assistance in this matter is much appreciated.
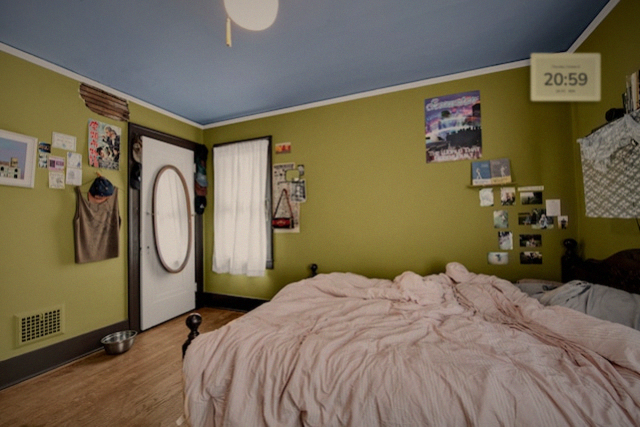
20:59
